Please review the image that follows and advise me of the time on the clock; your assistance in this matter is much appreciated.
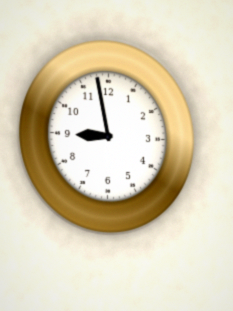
8:58
